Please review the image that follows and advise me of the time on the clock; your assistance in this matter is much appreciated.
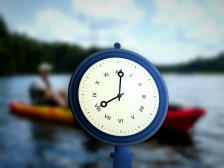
8:01
